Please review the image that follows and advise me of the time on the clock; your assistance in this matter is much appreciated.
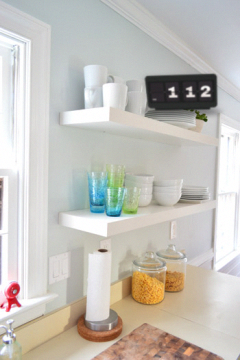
1:12
